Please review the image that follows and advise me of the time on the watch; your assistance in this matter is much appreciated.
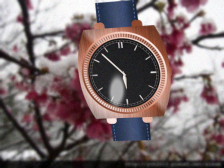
5:53
